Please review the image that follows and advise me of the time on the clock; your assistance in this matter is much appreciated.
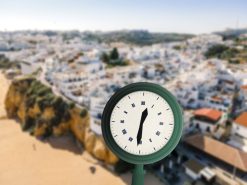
12:31
